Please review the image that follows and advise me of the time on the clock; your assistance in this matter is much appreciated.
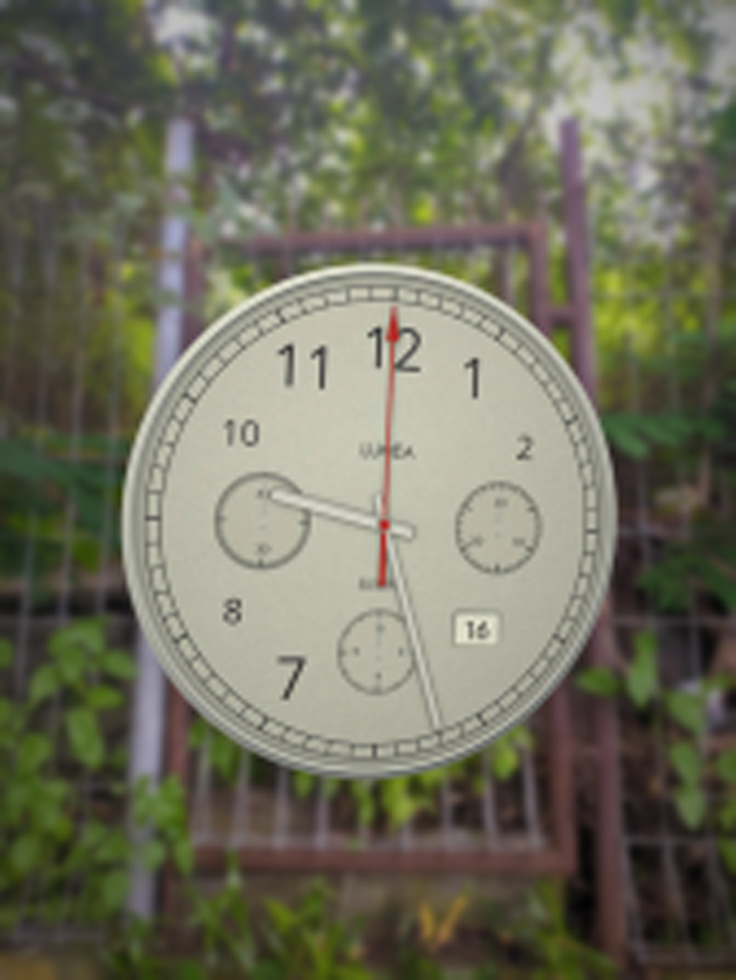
9:27
